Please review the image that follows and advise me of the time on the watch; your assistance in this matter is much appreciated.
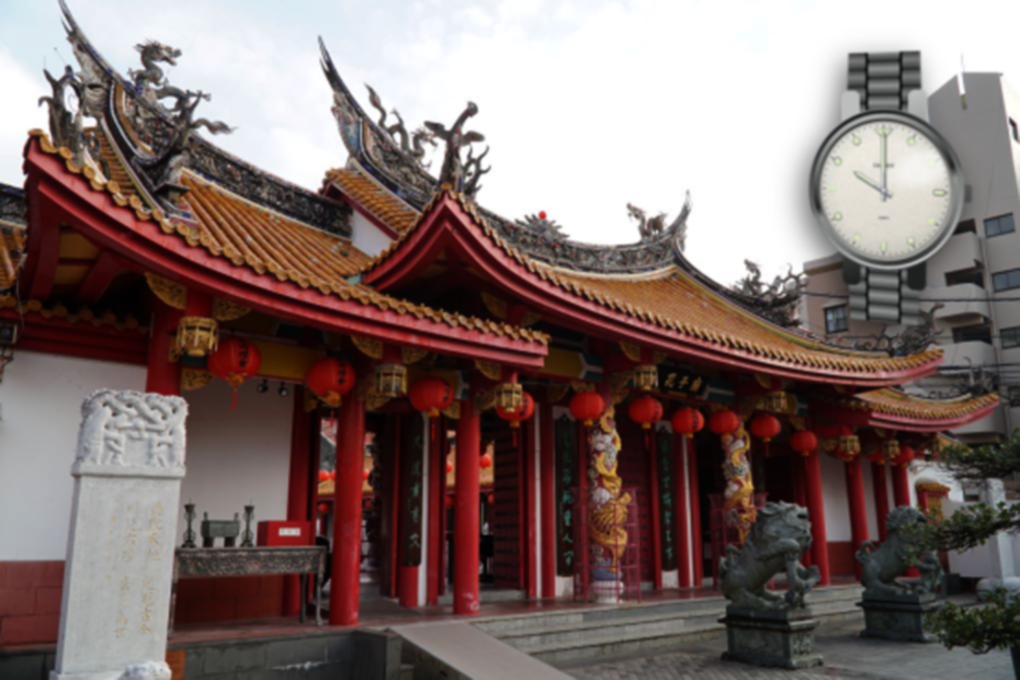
10:00
